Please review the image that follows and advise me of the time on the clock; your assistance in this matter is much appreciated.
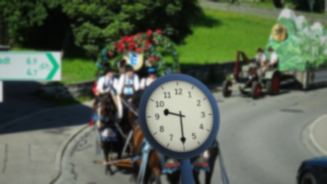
9:30
